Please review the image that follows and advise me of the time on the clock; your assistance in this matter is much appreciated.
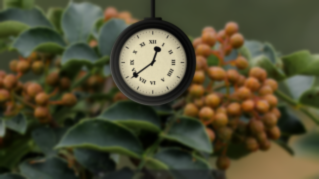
12:39
